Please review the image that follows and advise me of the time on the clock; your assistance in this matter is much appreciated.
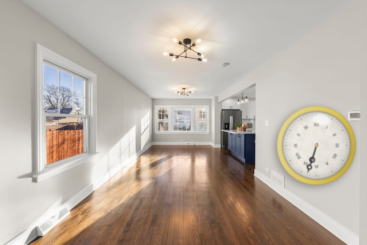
6:33
